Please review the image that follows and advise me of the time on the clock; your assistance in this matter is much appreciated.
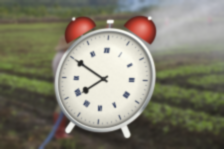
7:50
